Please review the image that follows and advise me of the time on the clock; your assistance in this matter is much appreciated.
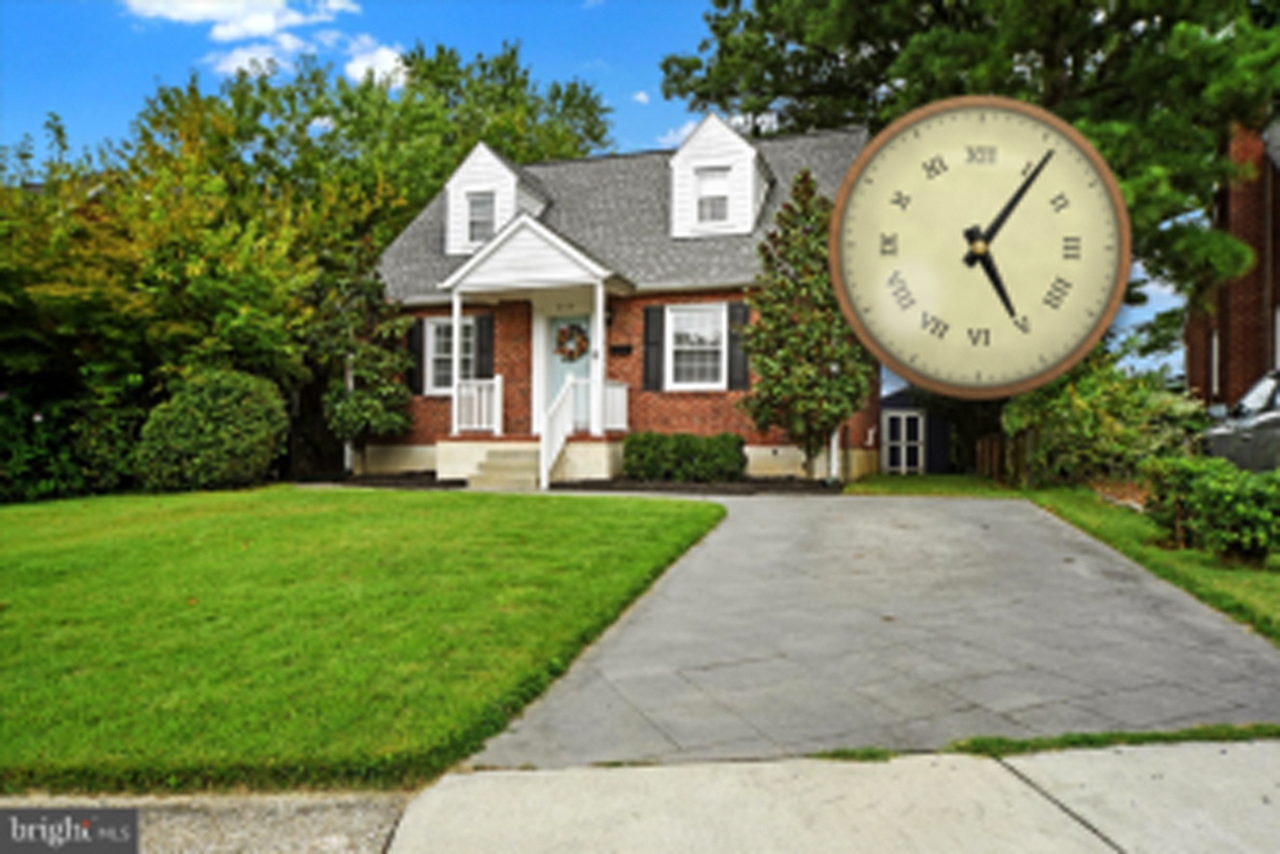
5:06
